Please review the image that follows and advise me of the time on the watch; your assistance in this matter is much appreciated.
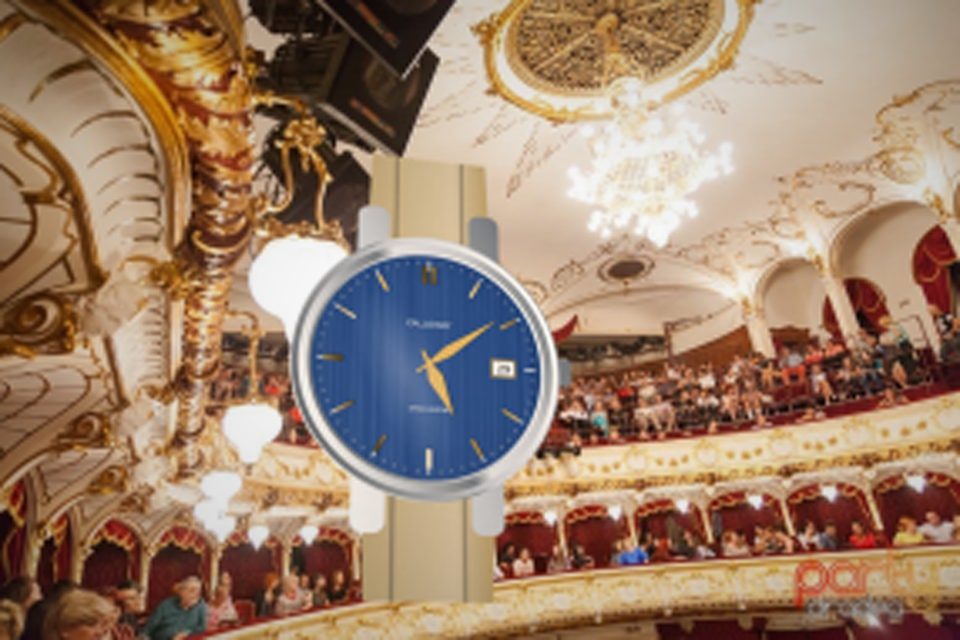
5:09
